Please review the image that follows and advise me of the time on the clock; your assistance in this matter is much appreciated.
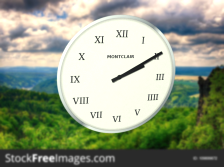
2:10
